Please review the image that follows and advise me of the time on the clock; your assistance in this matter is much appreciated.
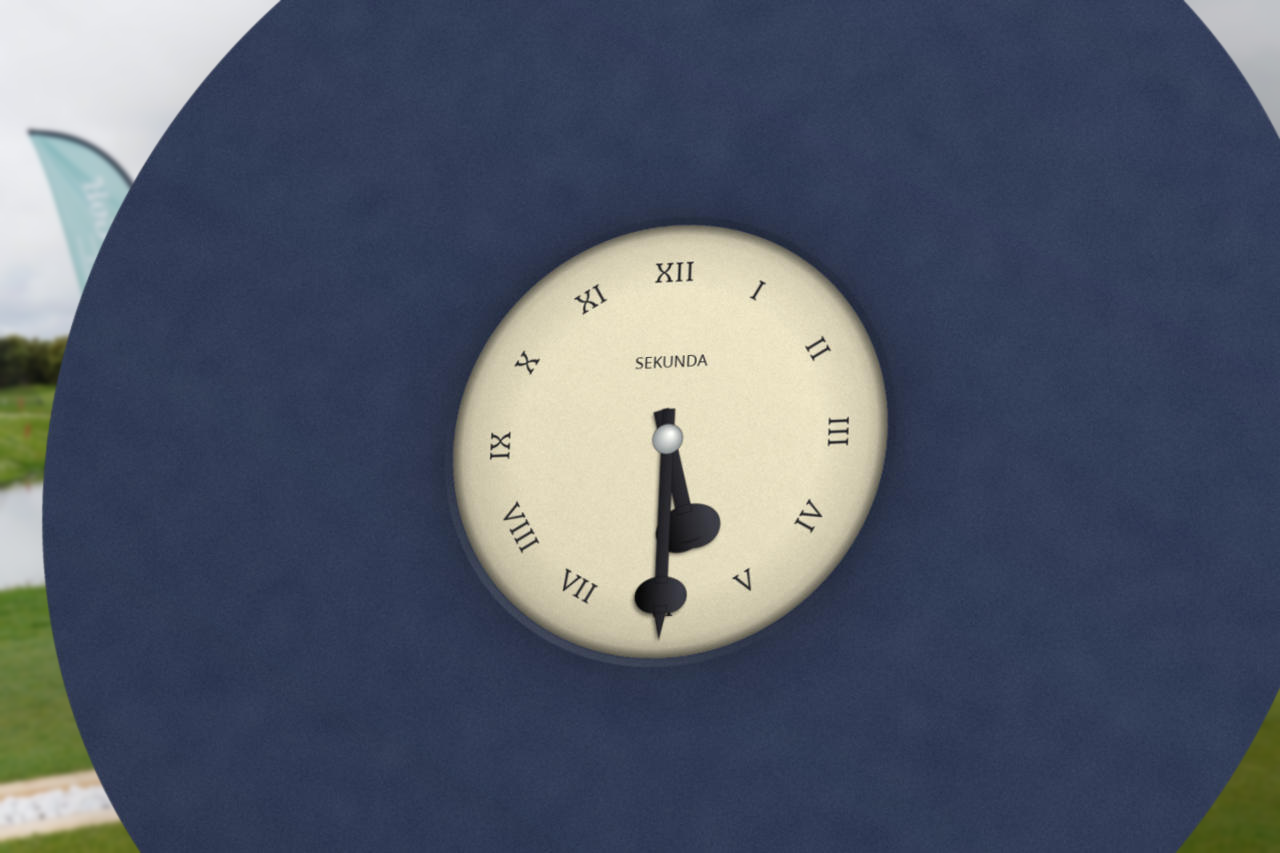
5:30
